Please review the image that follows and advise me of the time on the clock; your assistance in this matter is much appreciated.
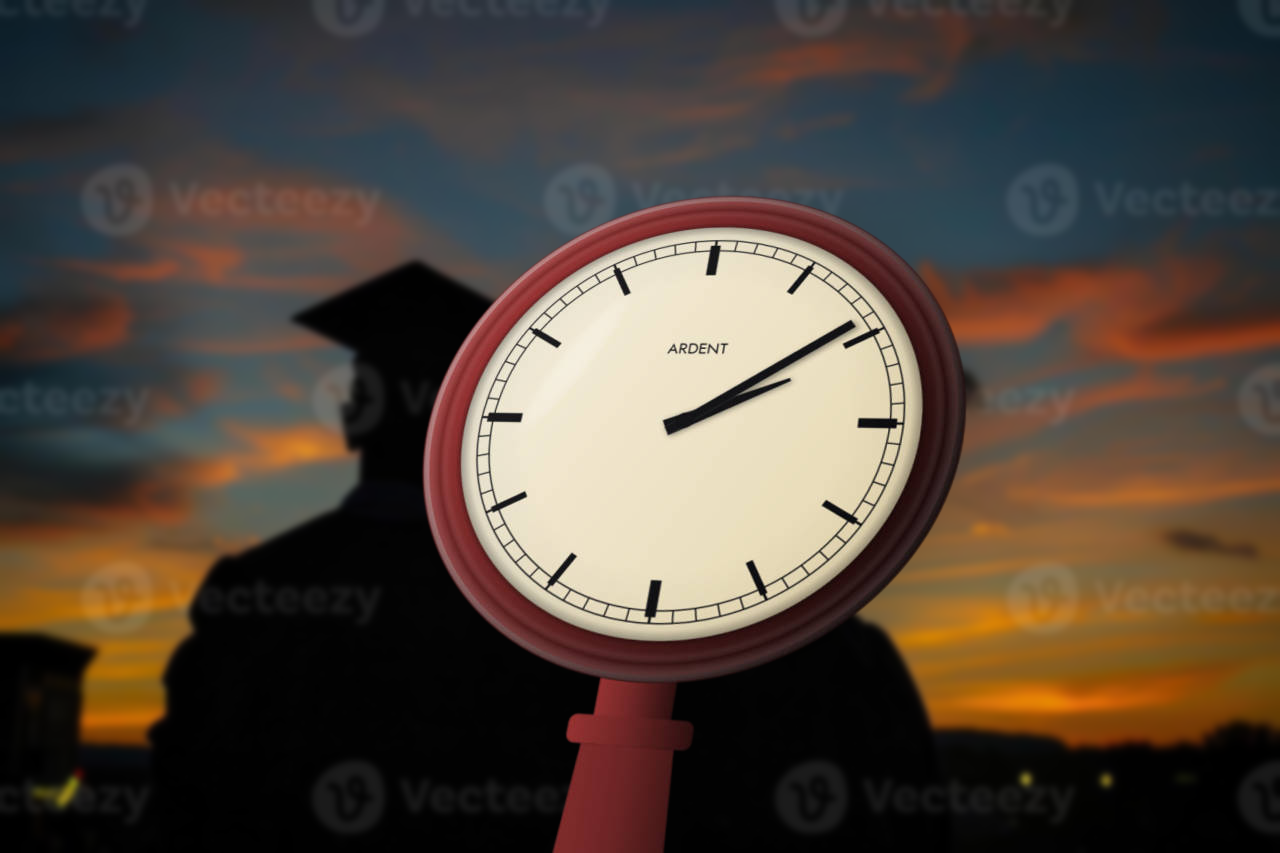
2:09
